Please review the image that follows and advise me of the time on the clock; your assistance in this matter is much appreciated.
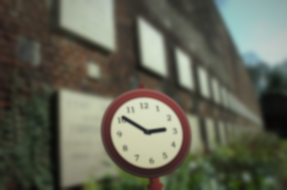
2:51
